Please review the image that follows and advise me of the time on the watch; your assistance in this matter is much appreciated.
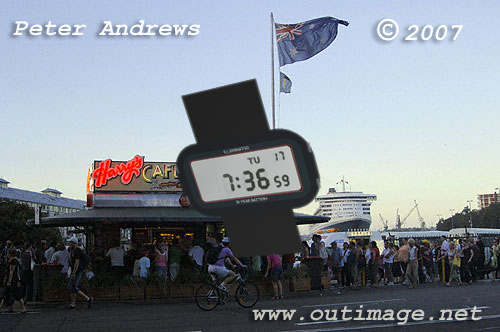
7:36:59
